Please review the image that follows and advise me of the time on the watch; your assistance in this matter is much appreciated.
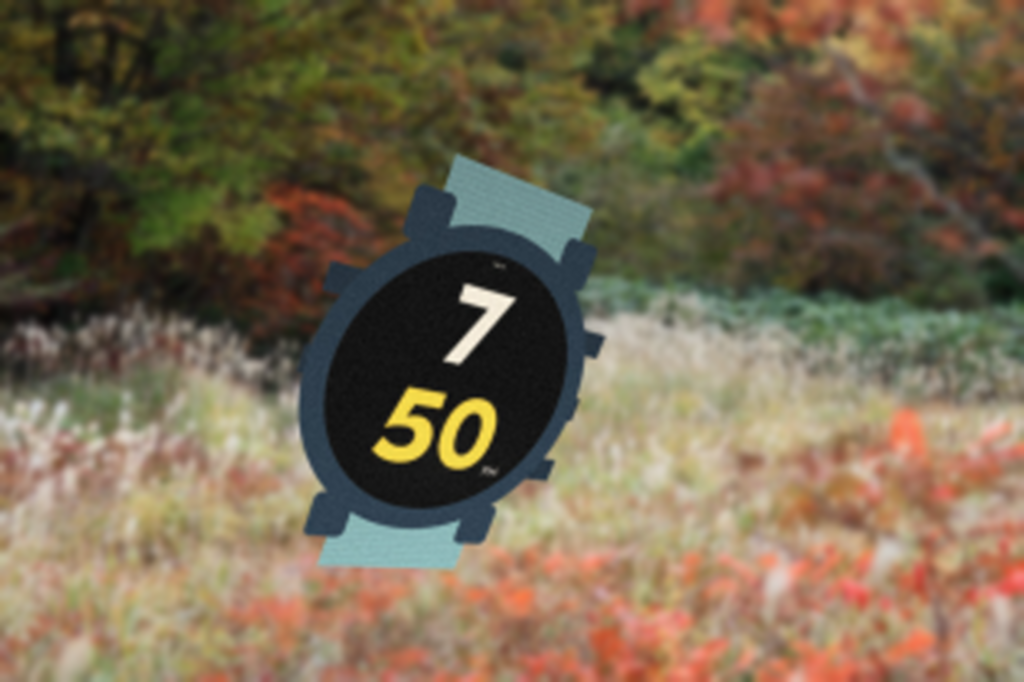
7:50
